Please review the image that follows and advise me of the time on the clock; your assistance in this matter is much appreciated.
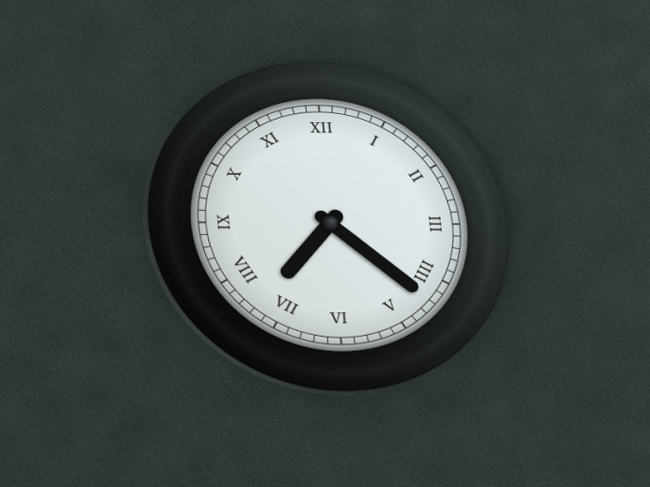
7:22
